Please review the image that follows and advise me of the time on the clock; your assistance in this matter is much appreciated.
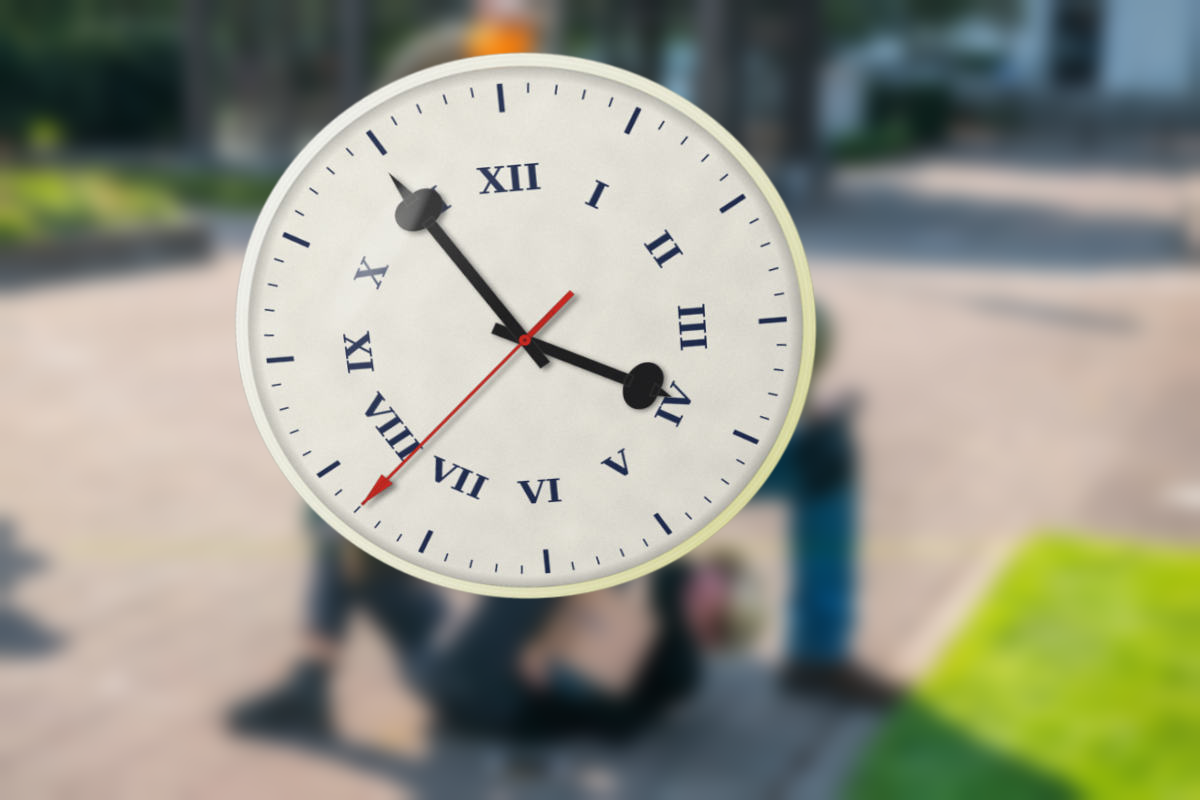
3:54:38
